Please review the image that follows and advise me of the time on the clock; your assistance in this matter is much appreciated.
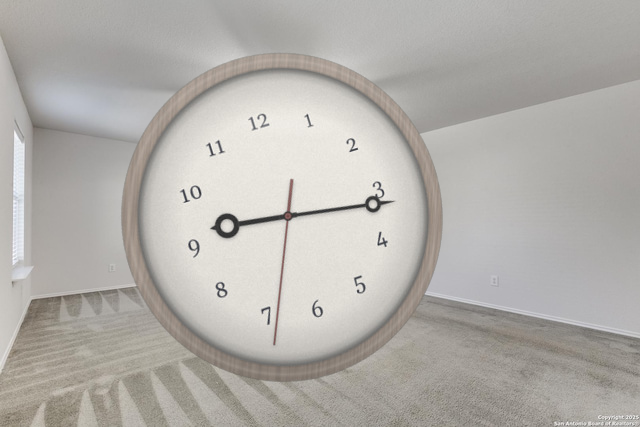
9:16:34
